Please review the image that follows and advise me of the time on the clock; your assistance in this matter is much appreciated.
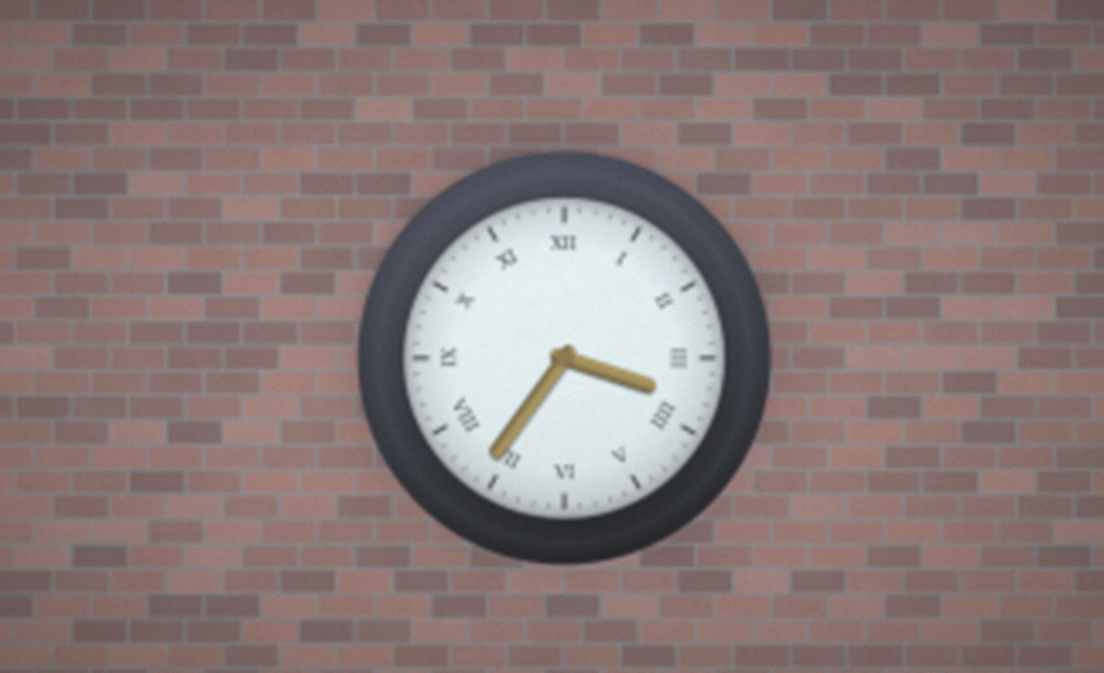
3:36
